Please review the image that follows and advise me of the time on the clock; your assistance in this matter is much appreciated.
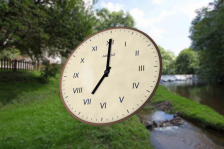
7:00
